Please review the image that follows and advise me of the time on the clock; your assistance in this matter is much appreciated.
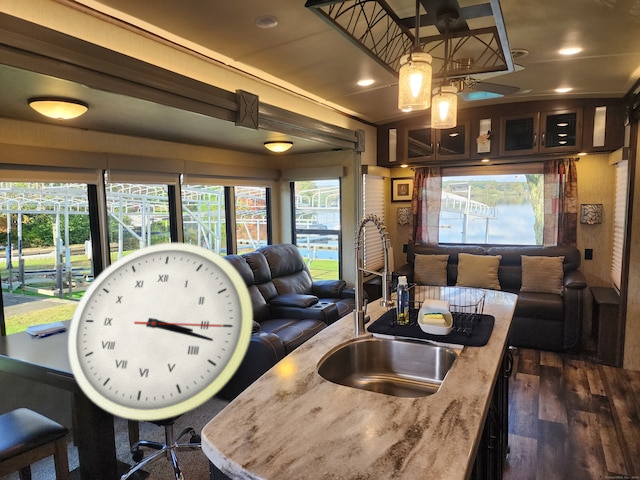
3:17:15
